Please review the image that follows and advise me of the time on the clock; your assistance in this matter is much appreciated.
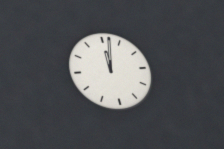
12:02
